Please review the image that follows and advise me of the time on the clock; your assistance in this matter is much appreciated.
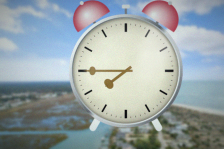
7:45
